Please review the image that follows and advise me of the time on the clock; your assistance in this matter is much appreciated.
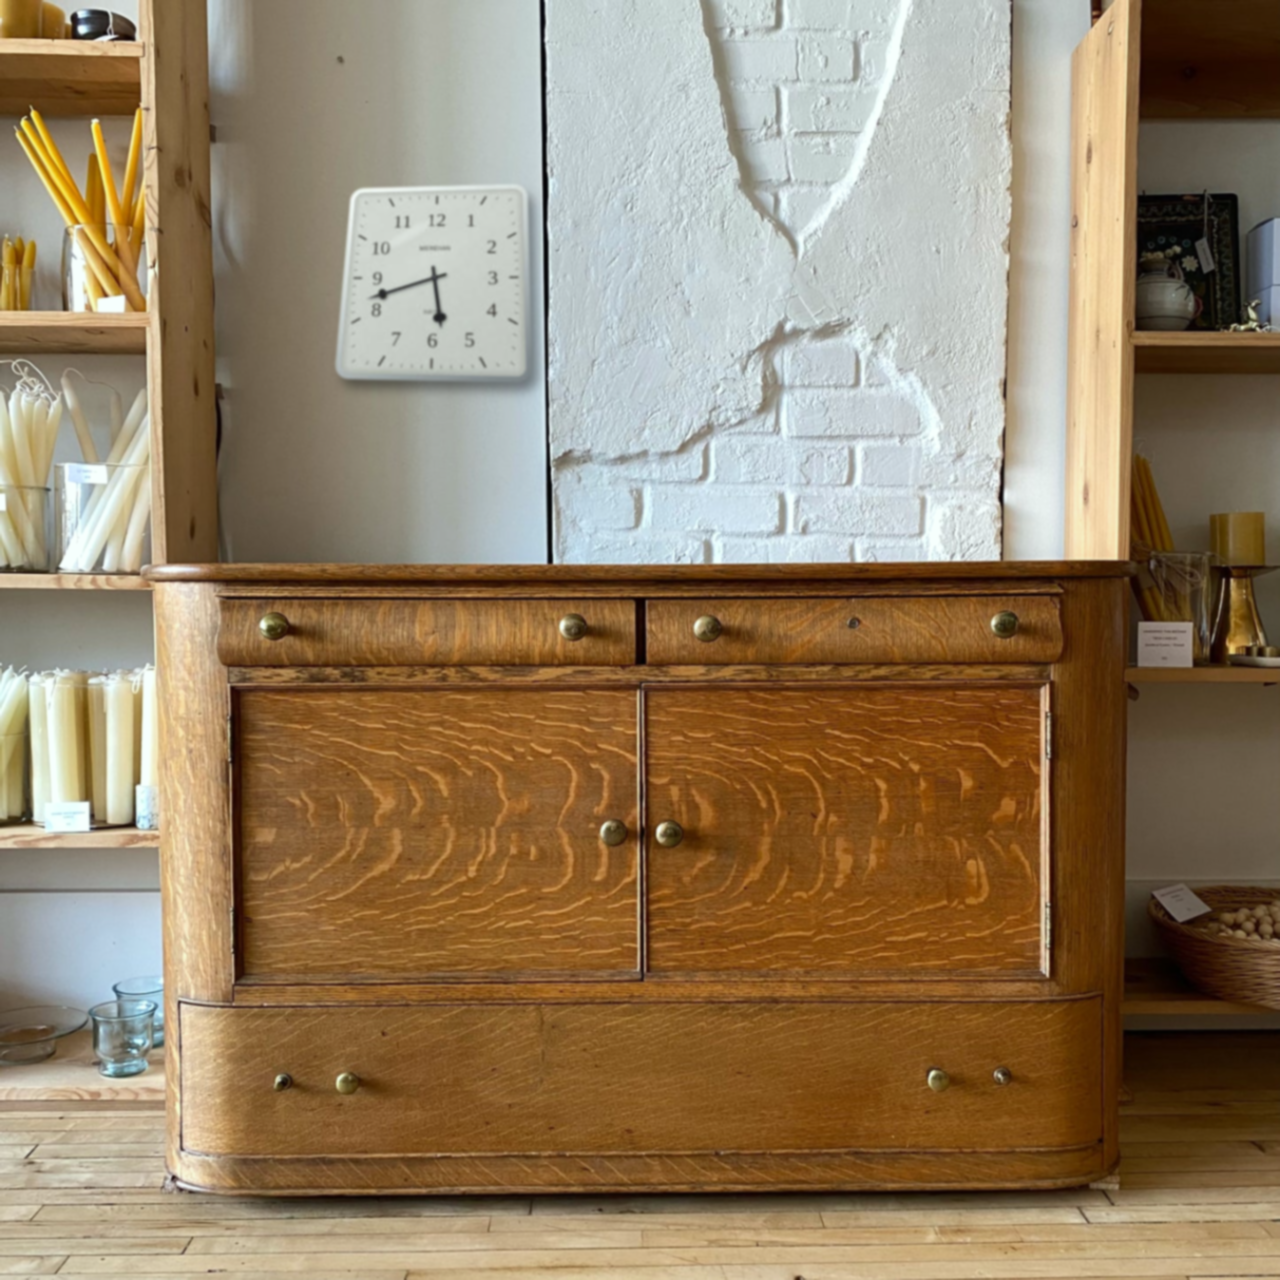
5:42
